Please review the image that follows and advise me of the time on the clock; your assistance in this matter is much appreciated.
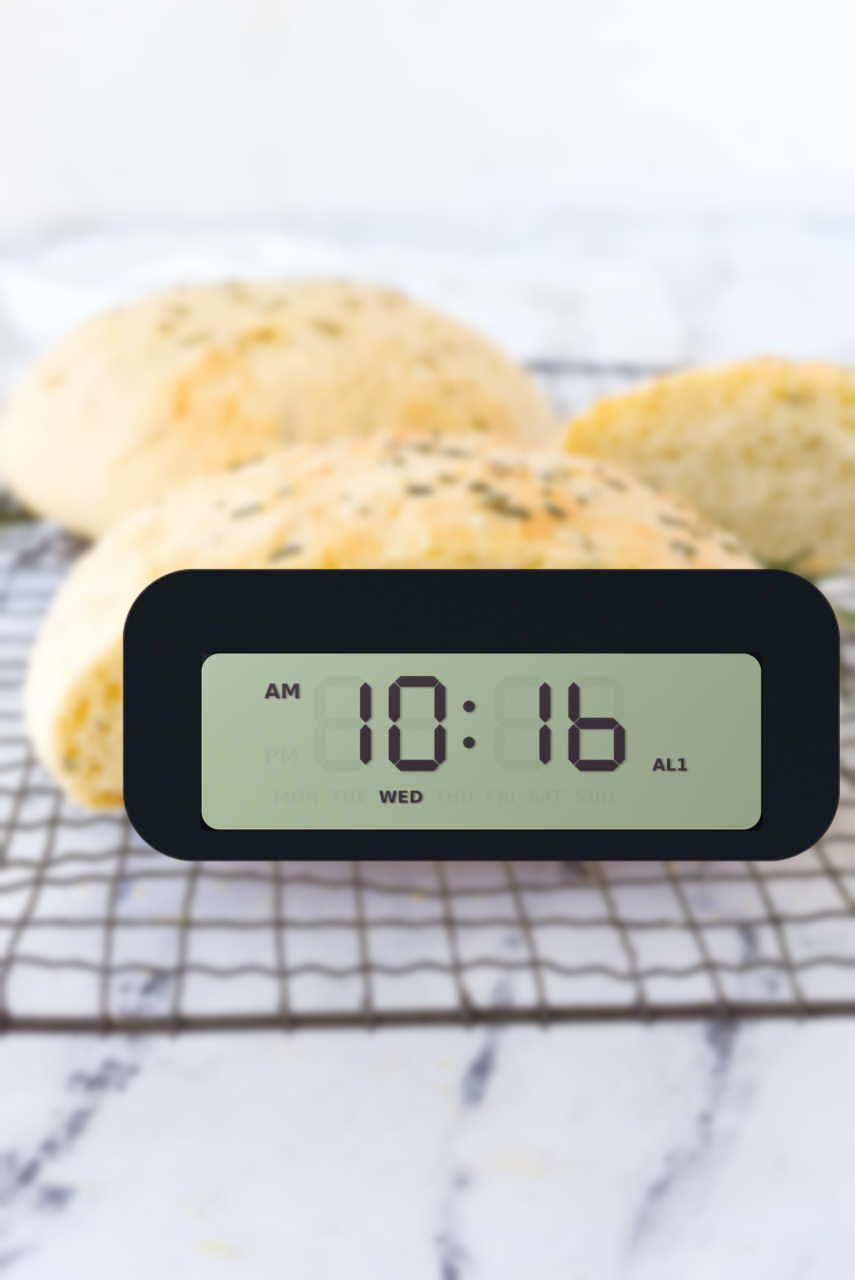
10:16
